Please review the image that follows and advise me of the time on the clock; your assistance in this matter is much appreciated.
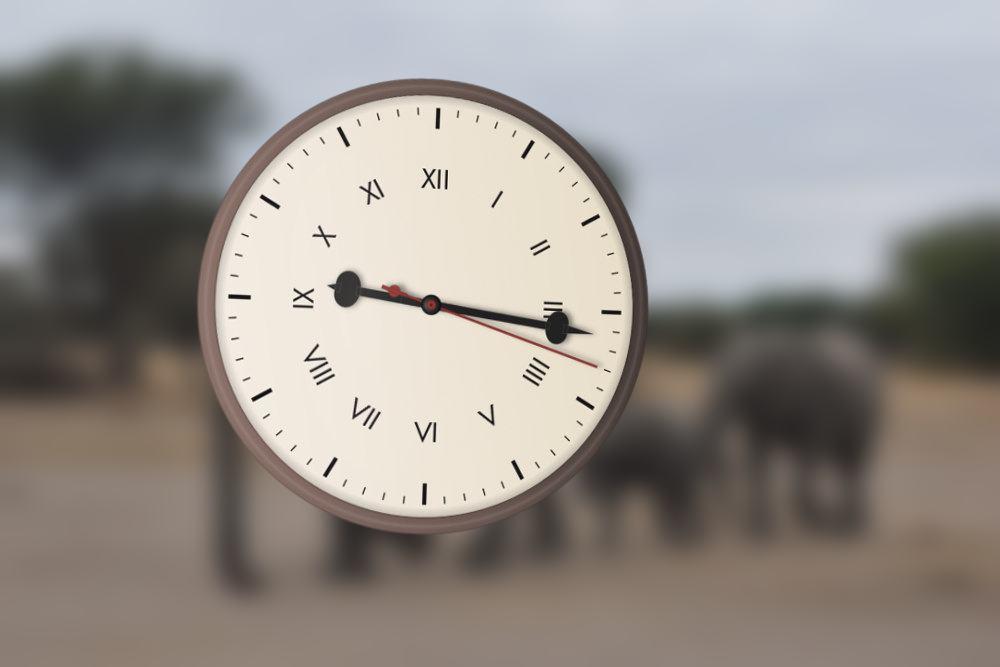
9:16:18
